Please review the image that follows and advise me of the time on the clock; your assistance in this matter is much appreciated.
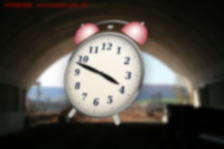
3:48
